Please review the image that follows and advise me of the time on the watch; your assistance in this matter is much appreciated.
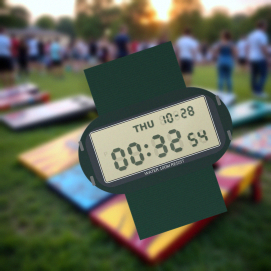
0:32:54
